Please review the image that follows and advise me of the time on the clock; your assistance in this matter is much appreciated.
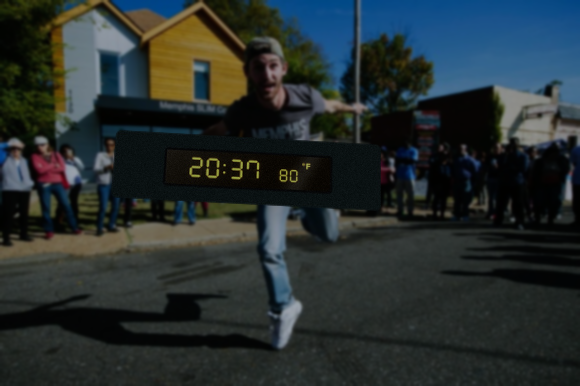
20:37
